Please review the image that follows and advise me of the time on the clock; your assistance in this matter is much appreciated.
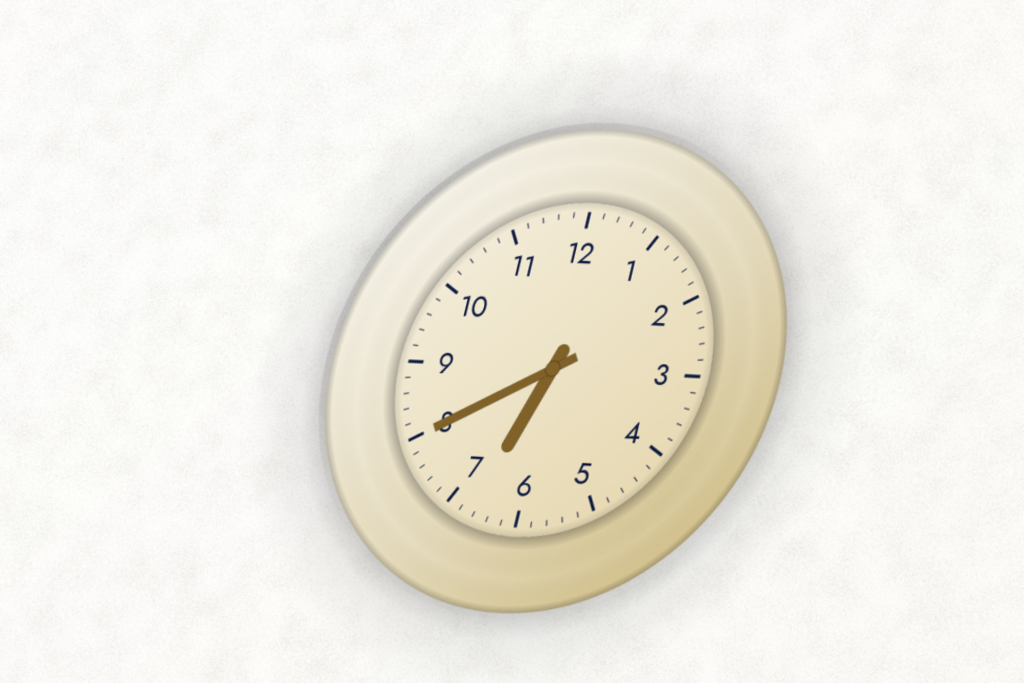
6:40
